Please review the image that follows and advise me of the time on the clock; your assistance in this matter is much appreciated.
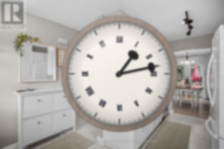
1:13
